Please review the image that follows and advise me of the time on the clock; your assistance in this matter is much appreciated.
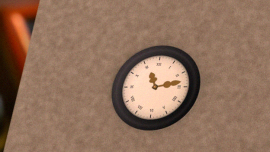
11:13
